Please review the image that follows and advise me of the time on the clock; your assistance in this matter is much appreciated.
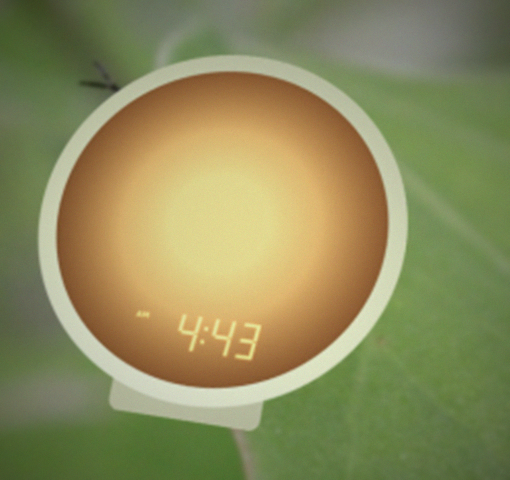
4:43
